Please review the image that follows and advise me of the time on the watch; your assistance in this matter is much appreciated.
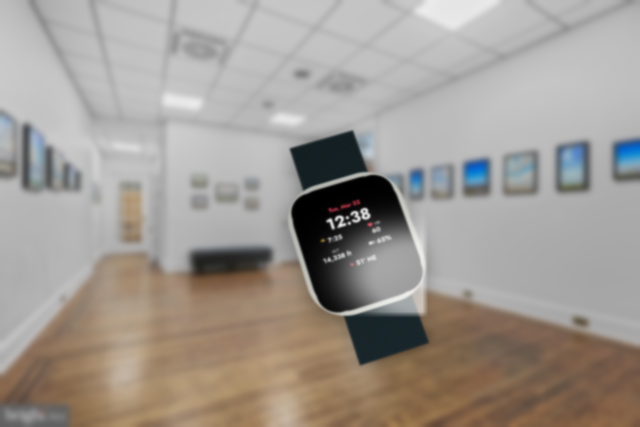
12:38
